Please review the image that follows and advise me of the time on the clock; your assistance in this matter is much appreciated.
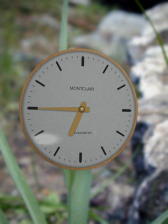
6:45
